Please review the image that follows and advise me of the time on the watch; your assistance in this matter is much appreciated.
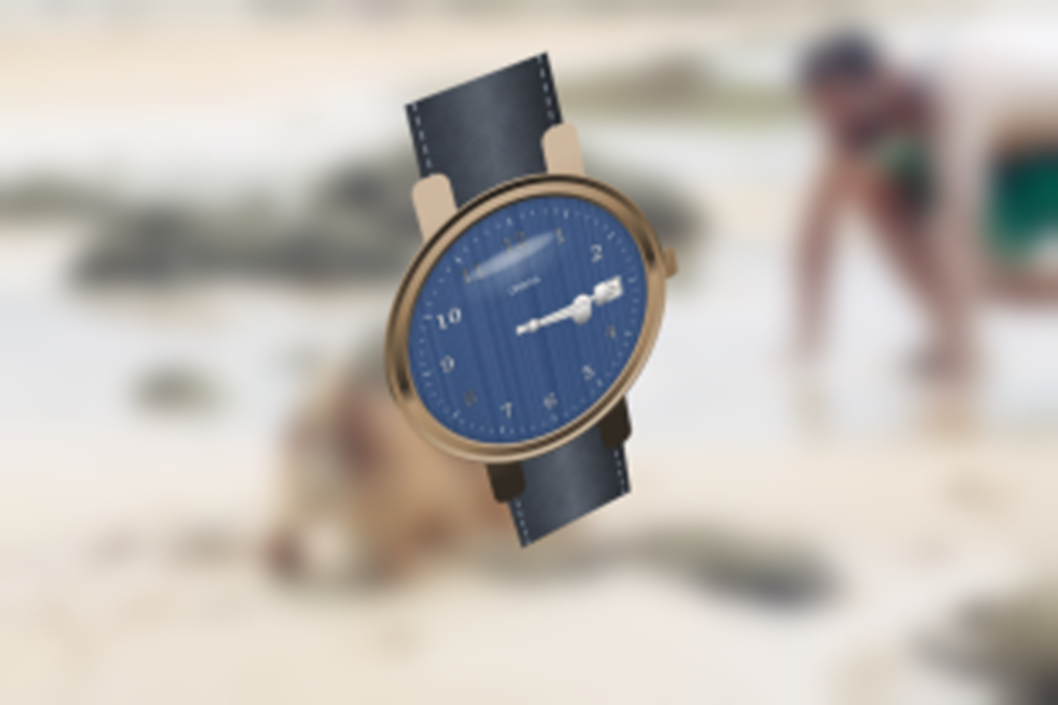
3:15
